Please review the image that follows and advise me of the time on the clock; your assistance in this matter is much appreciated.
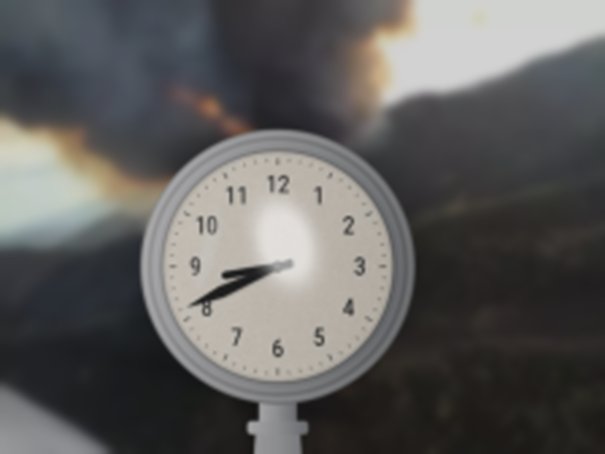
8:41
